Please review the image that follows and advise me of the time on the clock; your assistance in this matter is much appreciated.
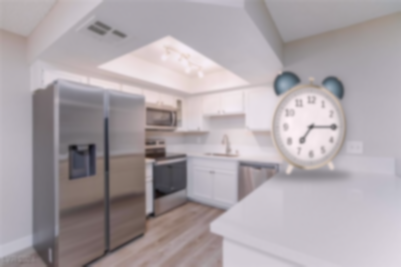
7:15
